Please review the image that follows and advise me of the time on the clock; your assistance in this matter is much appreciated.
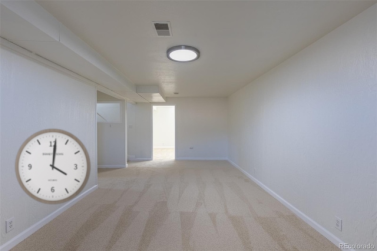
4:01
